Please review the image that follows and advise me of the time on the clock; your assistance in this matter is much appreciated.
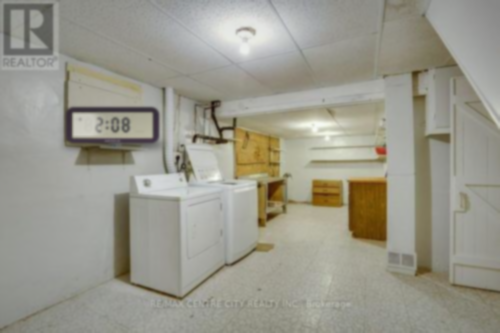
2:08
